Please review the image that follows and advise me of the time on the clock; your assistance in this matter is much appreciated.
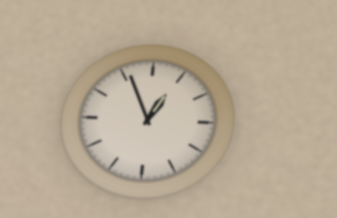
12:56
